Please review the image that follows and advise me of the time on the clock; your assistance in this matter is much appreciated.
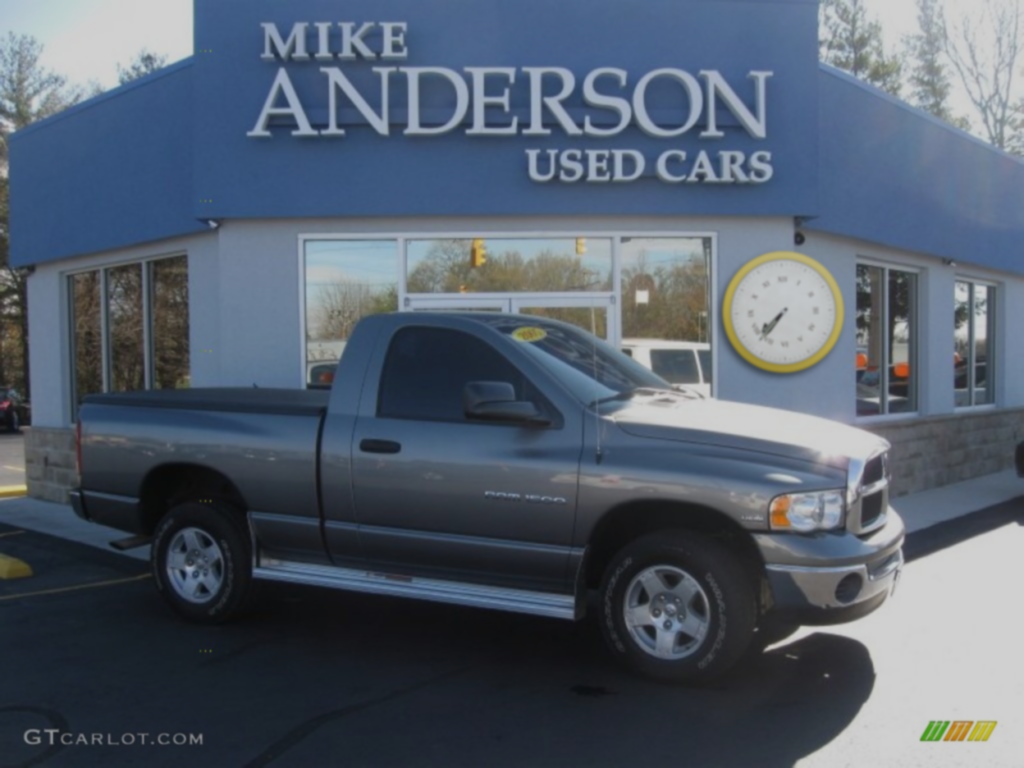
7:37
